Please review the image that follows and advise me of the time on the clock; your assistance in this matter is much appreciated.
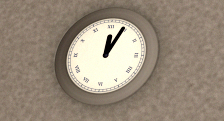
12:04
